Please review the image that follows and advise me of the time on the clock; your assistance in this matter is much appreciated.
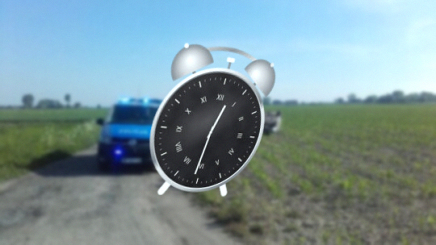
12:31
